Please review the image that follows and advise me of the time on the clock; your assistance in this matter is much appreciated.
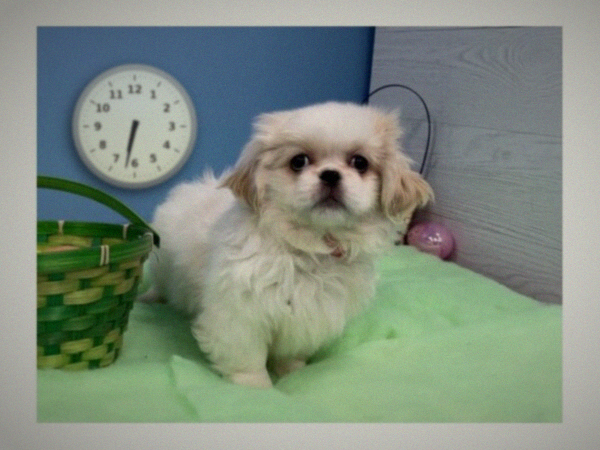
6:32
